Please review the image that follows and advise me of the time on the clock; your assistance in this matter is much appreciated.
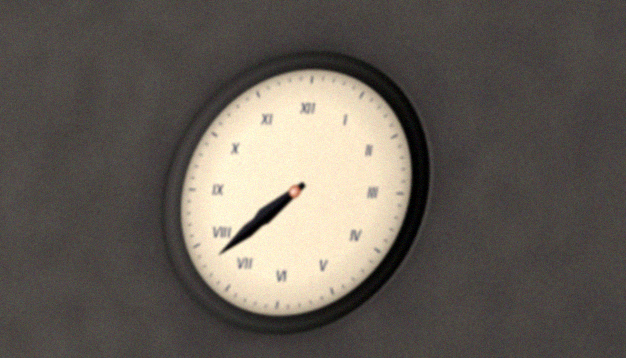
7:38
